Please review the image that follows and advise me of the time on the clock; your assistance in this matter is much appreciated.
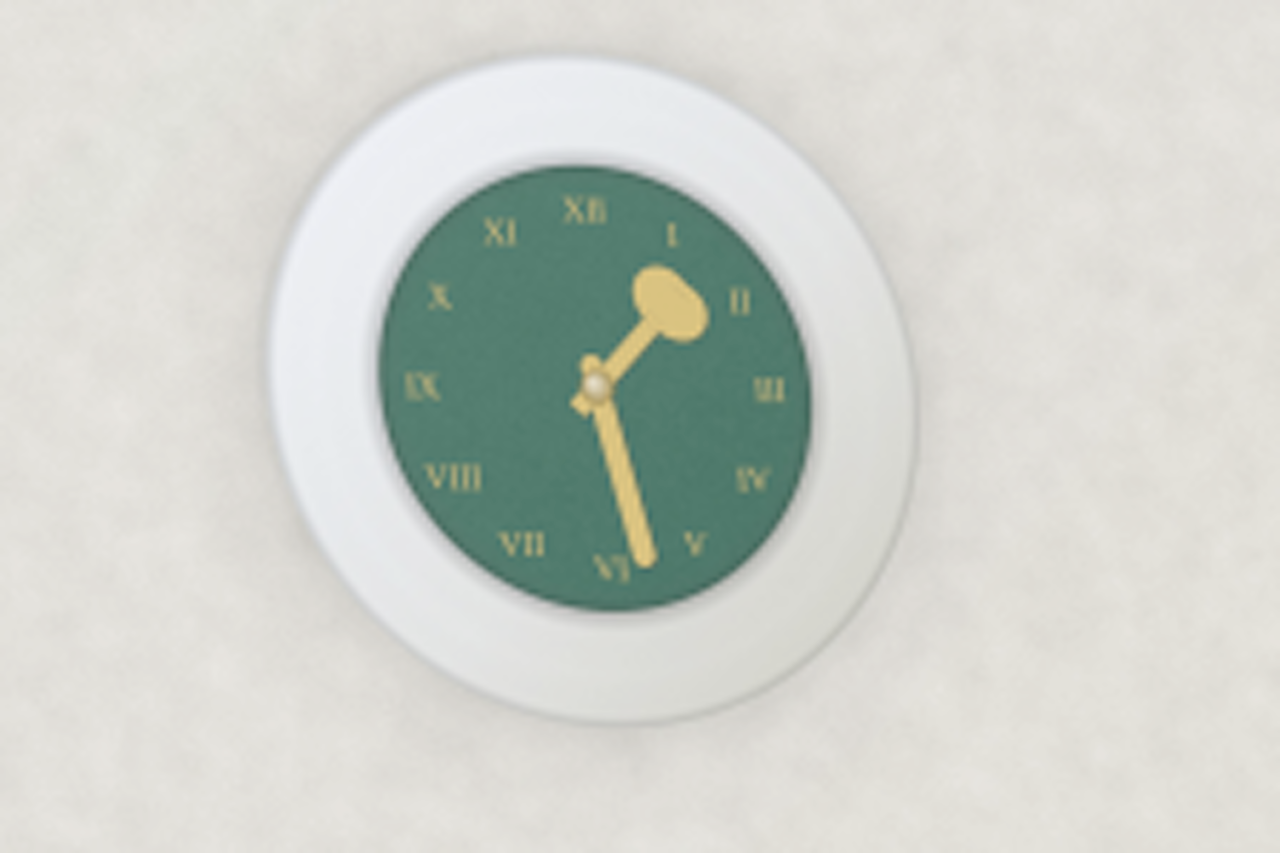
1:28
